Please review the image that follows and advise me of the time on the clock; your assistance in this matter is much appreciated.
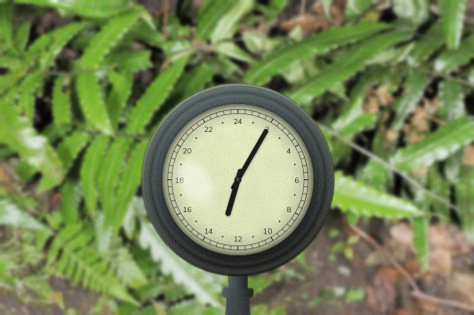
13:05
